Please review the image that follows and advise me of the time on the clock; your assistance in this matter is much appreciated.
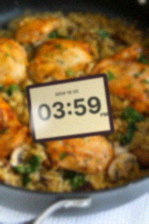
3:59
